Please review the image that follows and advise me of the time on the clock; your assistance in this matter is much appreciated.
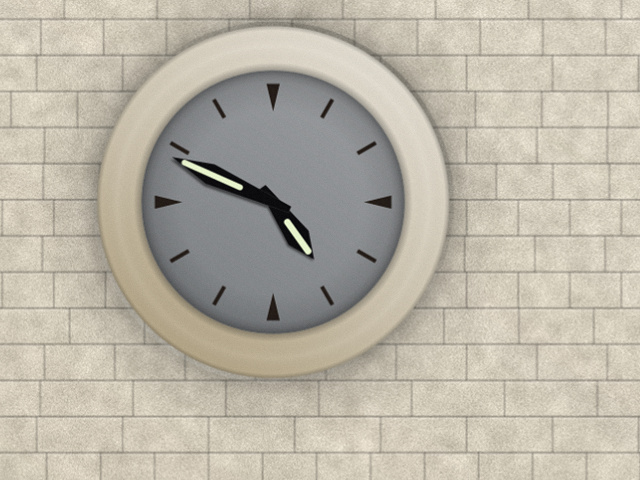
4:49
